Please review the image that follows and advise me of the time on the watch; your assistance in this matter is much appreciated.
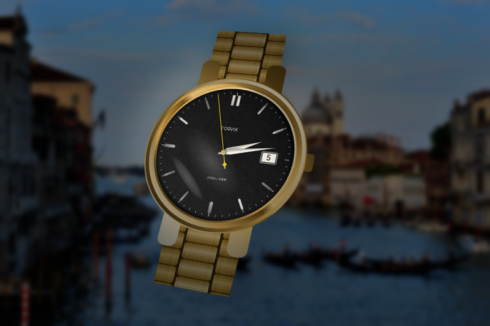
2:12:57
